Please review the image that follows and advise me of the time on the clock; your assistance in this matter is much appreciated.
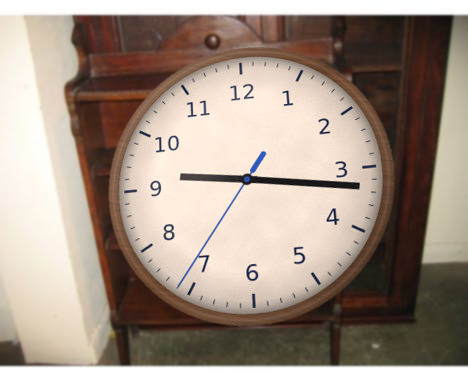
9:16:36
